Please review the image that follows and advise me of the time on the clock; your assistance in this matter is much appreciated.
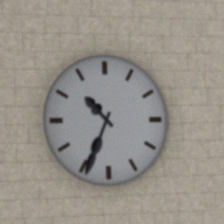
10:34
